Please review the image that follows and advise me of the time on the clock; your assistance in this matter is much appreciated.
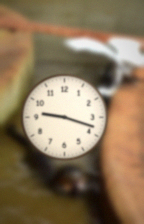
9:18
